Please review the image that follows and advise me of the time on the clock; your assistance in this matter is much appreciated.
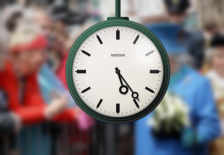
5:24
